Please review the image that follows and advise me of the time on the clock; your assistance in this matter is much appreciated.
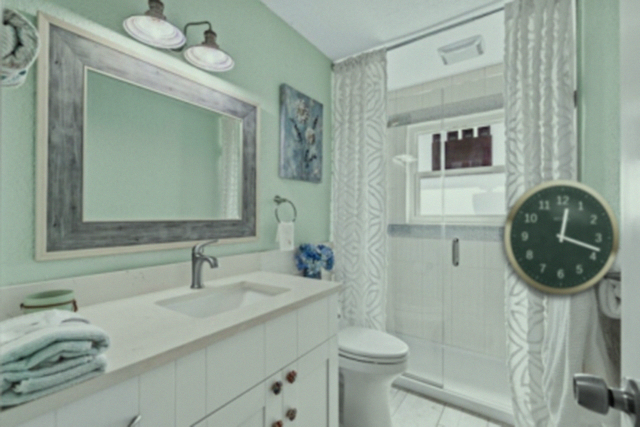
12:18
